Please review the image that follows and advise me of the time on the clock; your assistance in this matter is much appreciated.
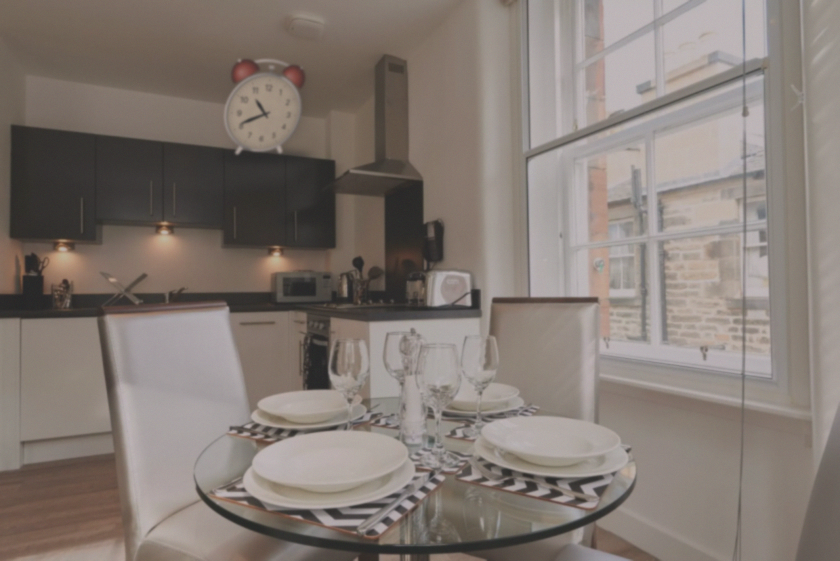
10:41
